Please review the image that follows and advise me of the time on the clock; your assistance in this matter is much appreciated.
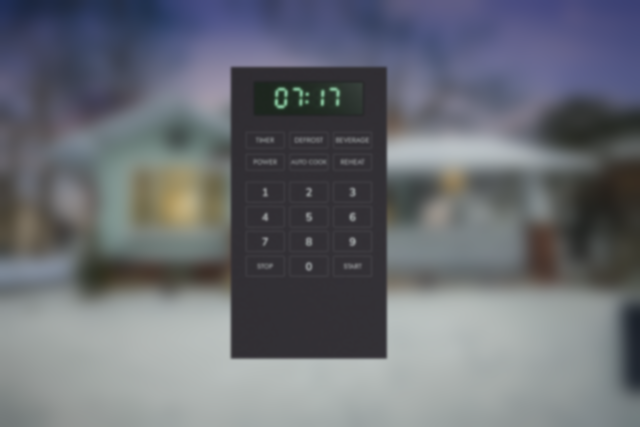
7:17
